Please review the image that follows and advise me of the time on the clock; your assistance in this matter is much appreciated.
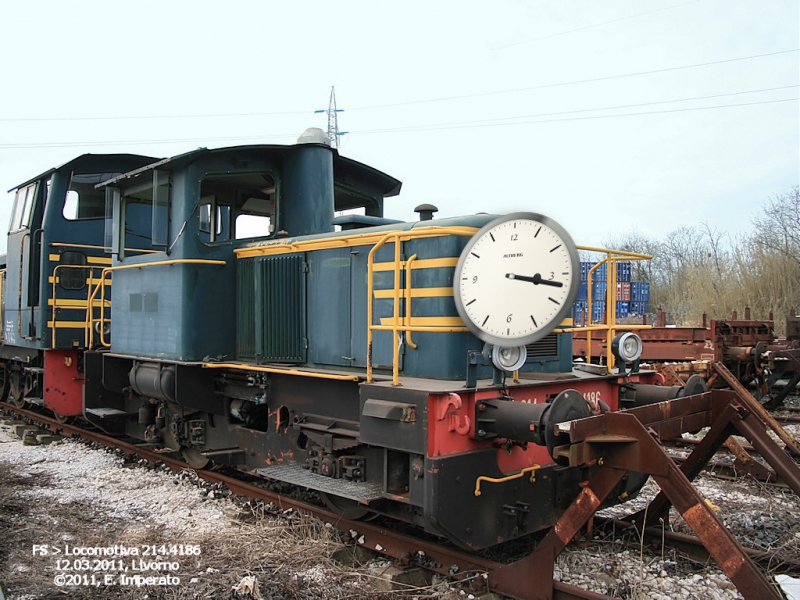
3:17
